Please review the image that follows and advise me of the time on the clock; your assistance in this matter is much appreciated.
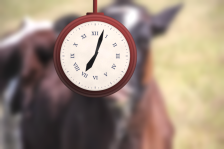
7:03
